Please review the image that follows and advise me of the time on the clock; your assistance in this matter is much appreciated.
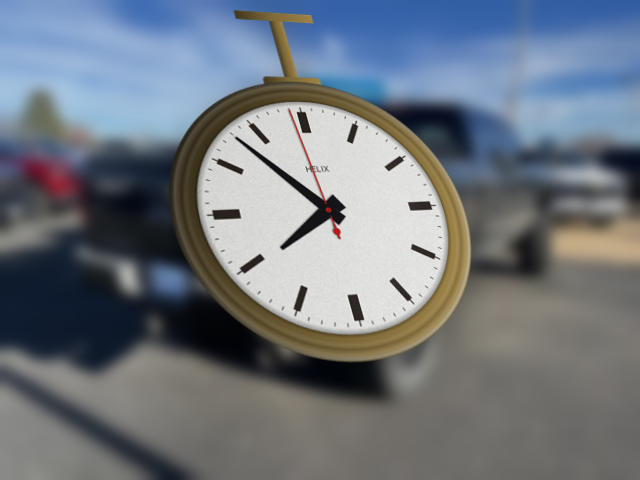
7:52:59
